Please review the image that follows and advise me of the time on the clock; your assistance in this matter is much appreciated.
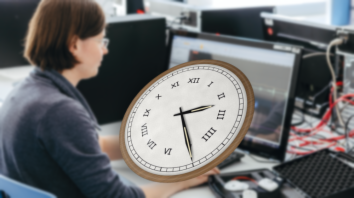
2:25
